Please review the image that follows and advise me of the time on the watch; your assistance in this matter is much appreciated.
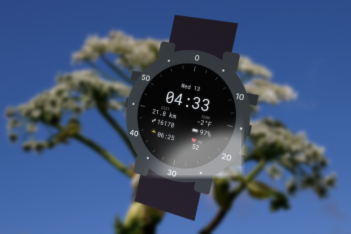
4:33
